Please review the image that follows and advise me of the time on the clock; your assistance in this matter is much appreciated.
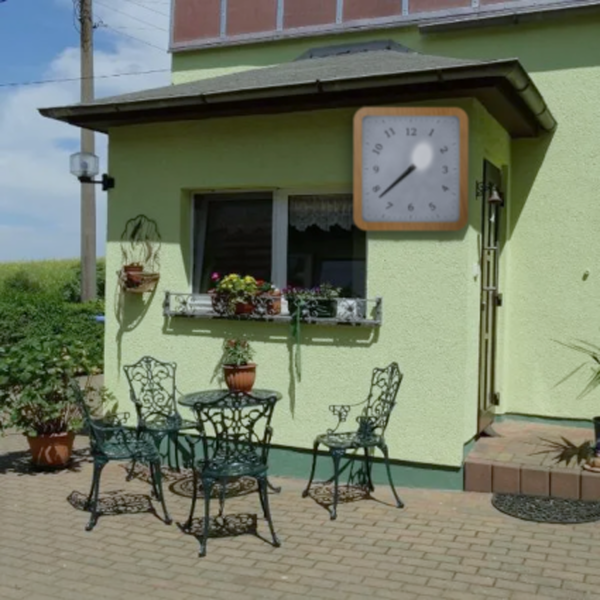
7:38
